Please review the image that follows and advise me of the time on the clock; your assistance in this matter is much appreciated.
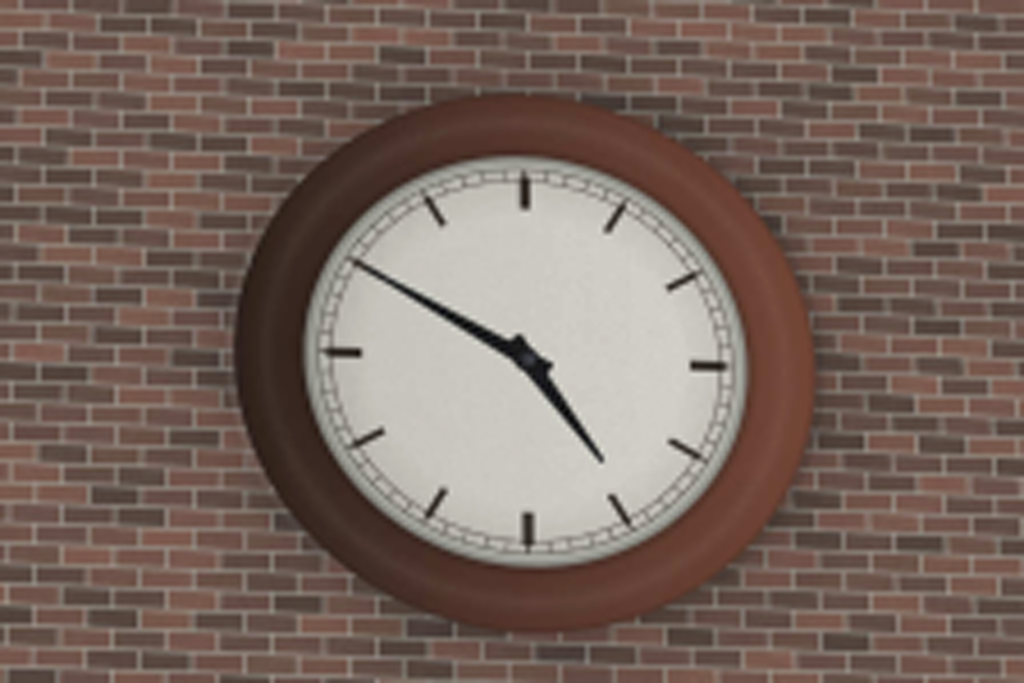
4:50
